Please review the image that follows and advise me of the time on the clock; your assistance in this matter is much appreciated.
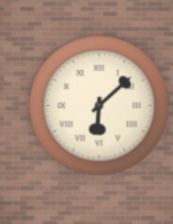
6:08
